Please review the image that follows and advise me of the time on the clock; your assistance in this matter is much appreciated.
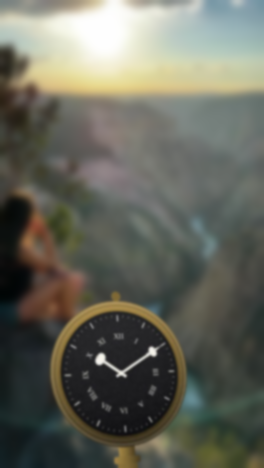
10:10
